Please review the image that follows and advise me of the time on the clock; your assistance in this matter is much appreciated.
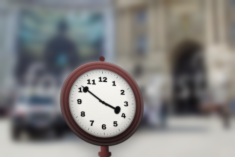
3:51
